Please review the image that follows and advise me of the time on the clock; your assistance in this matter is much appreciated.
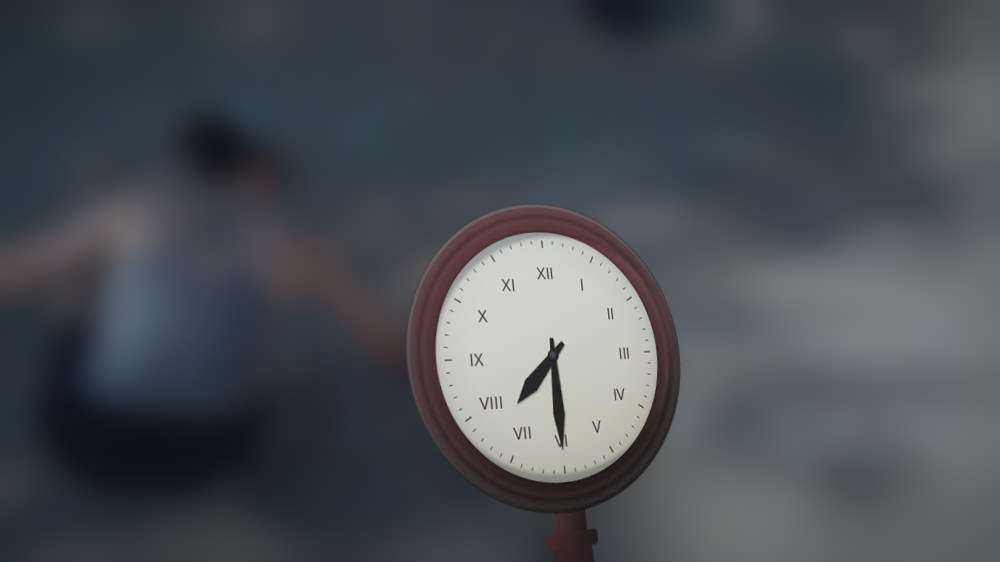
7:30
